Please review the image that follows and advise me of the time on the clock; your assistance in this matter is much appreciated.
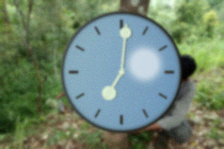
7:01
